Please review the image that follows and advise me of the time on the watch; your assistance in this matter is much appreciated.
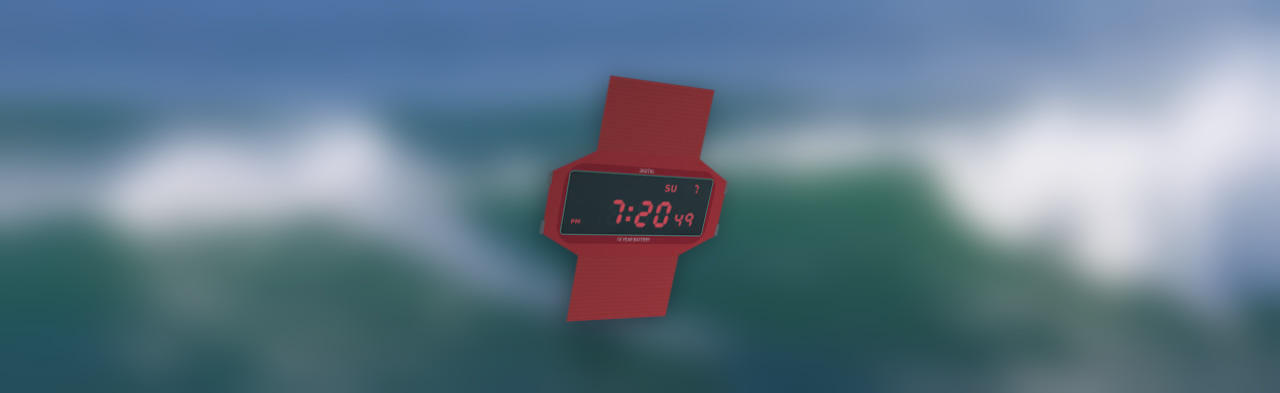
7:20:49
